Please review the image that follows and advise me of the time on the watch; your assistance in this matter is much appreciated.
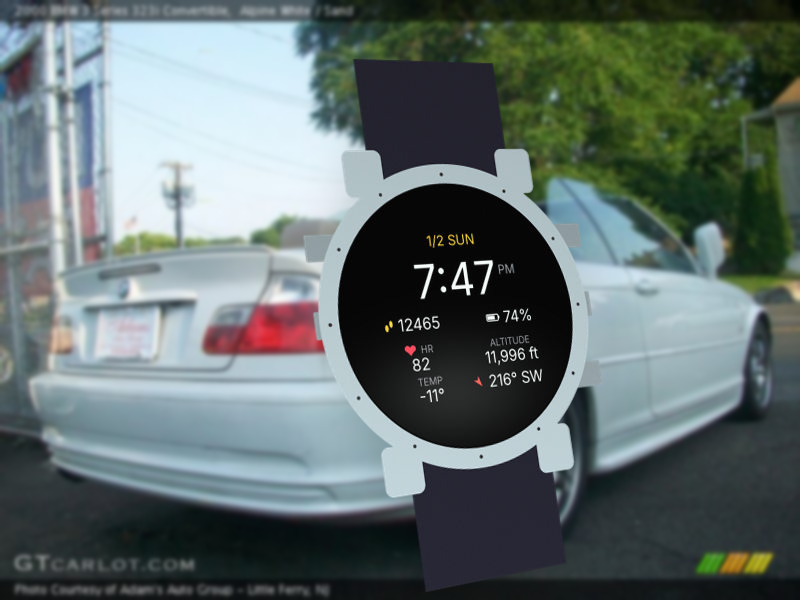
7:47
